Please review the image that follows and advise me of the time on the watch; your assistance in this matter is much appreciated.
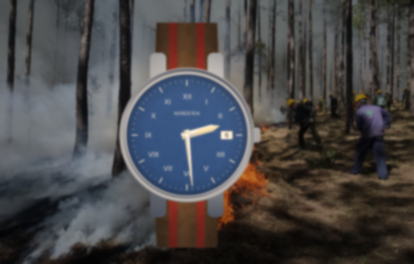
2:29
